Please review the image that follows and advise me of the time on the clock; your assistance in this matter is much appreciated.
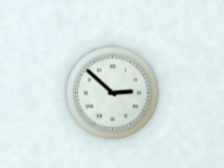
2:52
